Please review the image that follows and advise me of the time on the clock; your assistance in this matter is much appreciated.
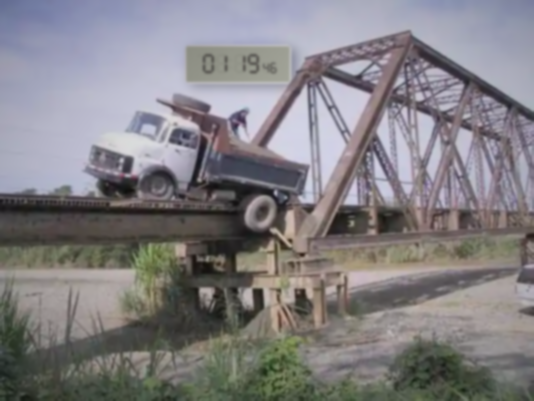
1:19
